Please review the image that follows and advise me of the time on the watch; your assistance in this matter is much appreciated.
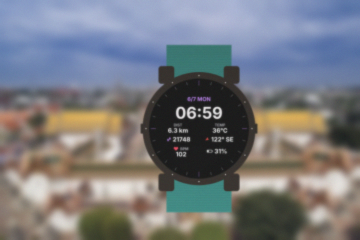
6:59
